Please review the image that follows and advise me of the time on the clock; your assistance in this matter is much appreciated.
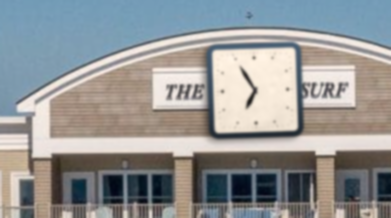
6:55
